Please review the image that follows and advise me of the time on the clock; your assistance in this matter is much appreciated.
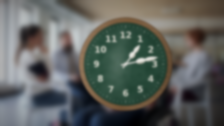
1:13
